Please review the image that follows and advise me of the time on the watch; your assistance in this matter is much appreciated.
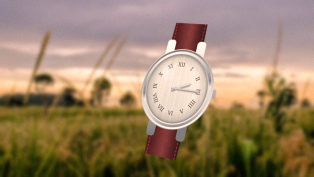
2:15
